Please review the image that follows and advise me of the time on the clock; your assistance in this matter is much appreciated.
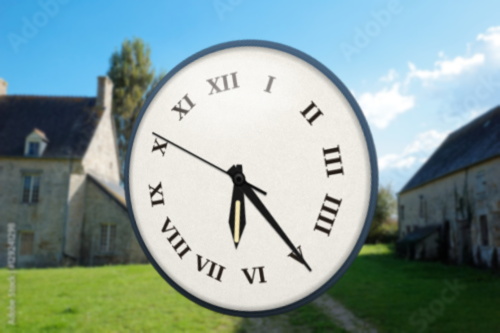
6:24:51
